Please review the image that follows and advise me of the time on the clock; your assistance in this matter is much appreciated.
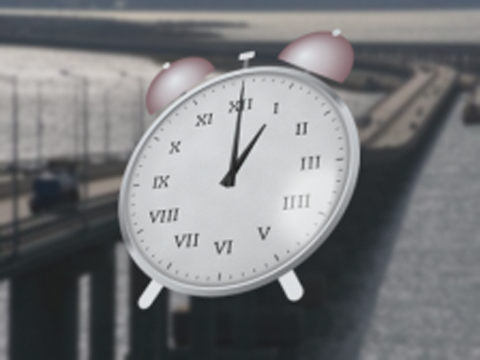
1:00
